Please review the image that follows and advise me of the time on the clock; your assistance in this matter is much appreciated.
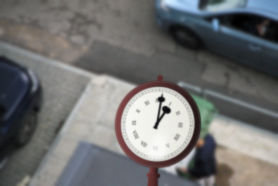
1:01
